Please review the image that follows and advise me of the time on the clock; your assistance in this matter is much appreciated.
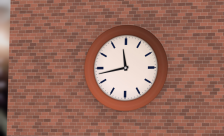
11:43
